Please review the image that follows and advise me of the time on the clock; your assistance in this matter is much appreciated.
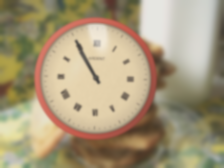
10:55
